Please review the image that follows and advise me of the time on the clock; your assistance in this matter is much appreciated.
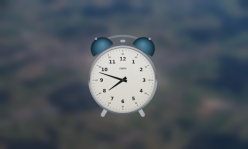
7:48
